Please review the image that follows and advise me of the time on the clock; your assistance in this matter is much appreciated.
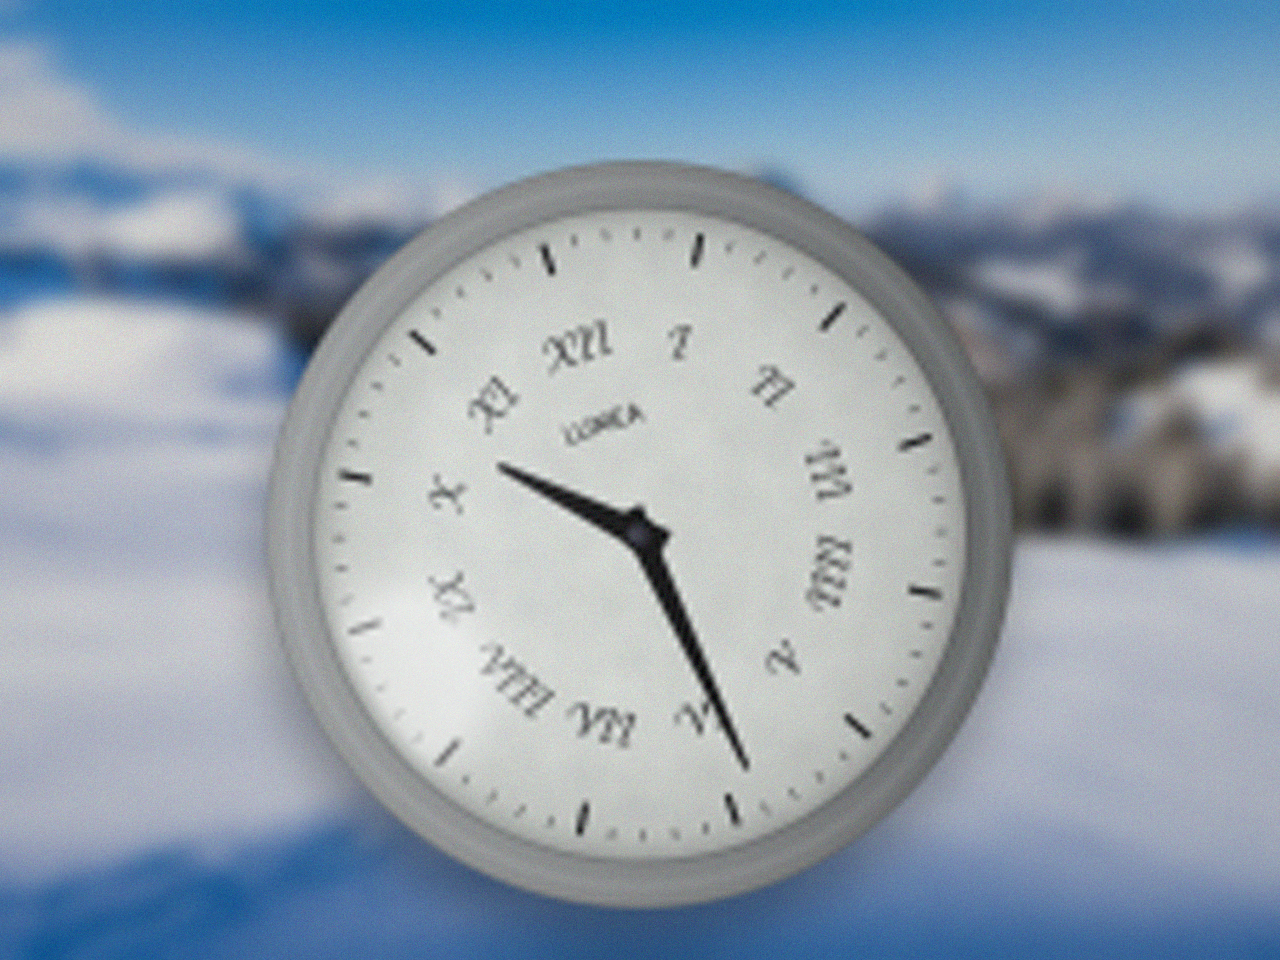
10:29
